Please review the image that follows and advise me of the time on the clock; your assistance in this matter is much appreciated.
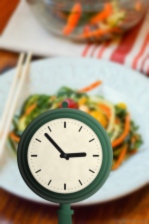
2:53
